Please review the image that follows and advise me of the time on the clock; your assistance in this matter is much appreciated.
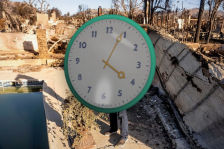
4:04
